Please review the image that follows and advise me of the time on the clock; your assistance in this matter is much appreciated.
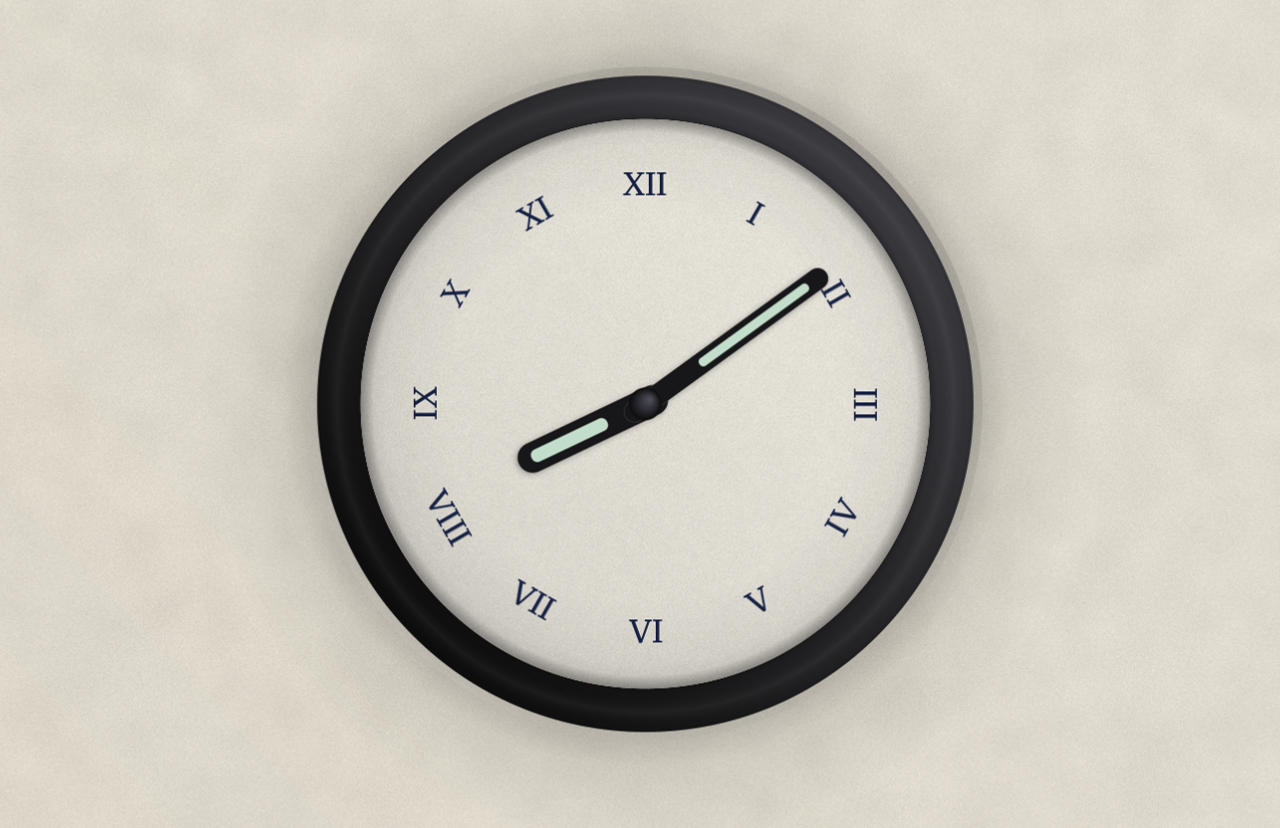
8:09
